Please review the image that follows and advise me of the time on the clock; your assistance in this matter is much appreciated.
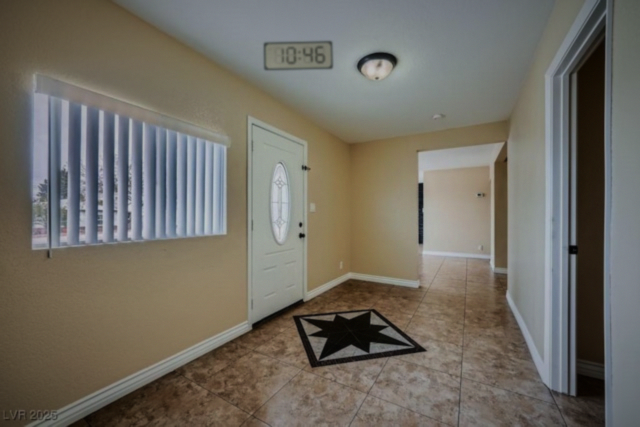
10:46
